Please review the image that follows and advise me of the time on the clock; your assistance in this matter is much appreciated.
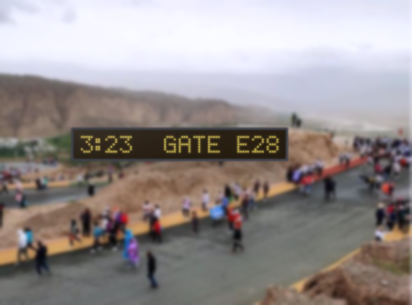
3:23
